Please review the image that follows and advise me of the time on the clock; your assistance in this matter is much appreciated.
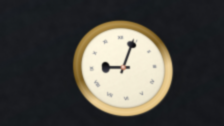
9:04
